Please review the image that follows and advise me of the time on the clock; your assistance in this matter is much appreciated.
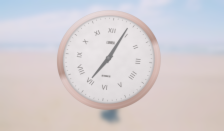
7:04
